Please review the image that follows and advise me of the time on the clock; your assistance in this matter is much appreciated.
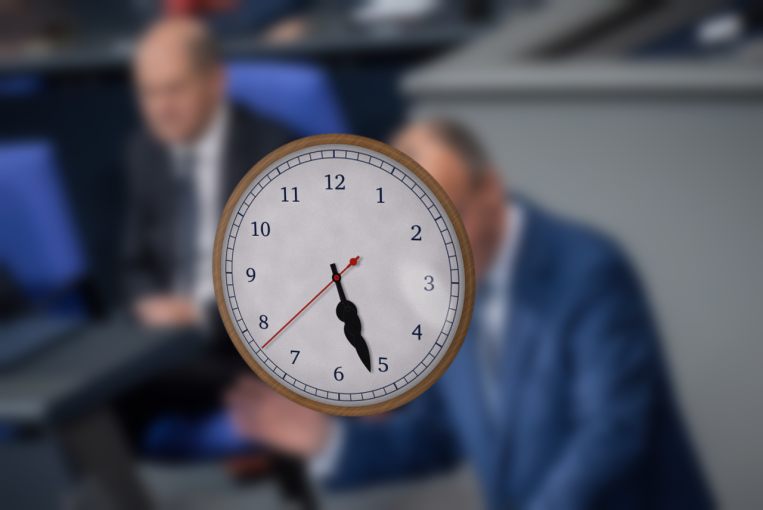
5:26:38
